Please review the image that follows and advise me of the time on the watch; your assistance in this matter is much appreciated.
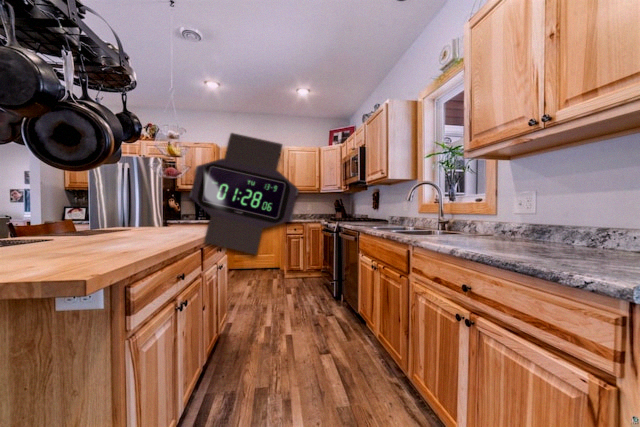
1:28
